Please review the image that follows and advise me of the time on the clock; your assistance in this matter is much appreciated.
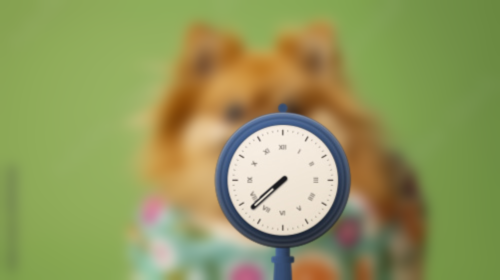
7:38
